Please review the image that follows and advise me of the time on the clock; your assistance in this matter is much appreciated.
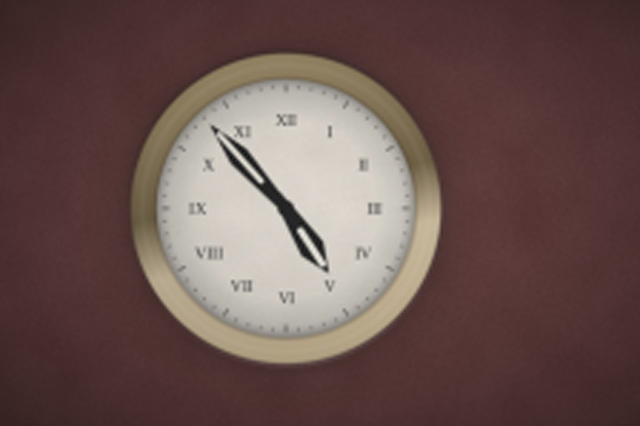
4:53
